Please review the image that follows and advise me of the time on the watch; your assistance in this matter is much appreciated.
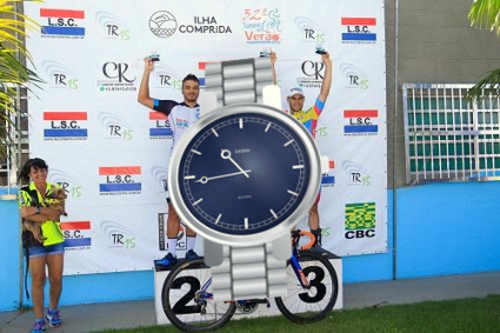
10:44
